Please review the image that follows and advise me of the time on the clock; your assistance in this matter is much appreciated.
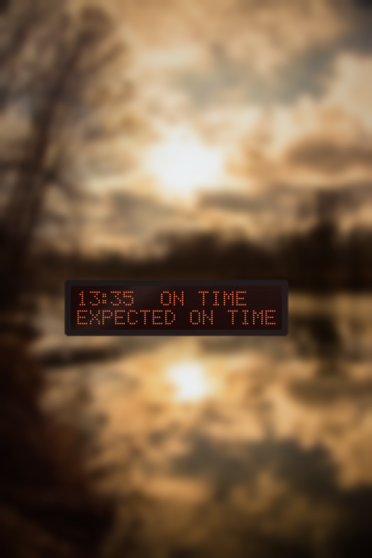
13:35
